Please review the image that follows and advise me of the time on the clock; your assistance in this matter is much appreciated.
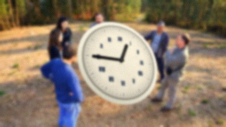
12:45
